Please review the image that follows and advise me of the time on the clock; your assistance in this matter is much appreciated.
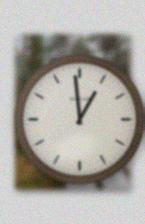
12:59
